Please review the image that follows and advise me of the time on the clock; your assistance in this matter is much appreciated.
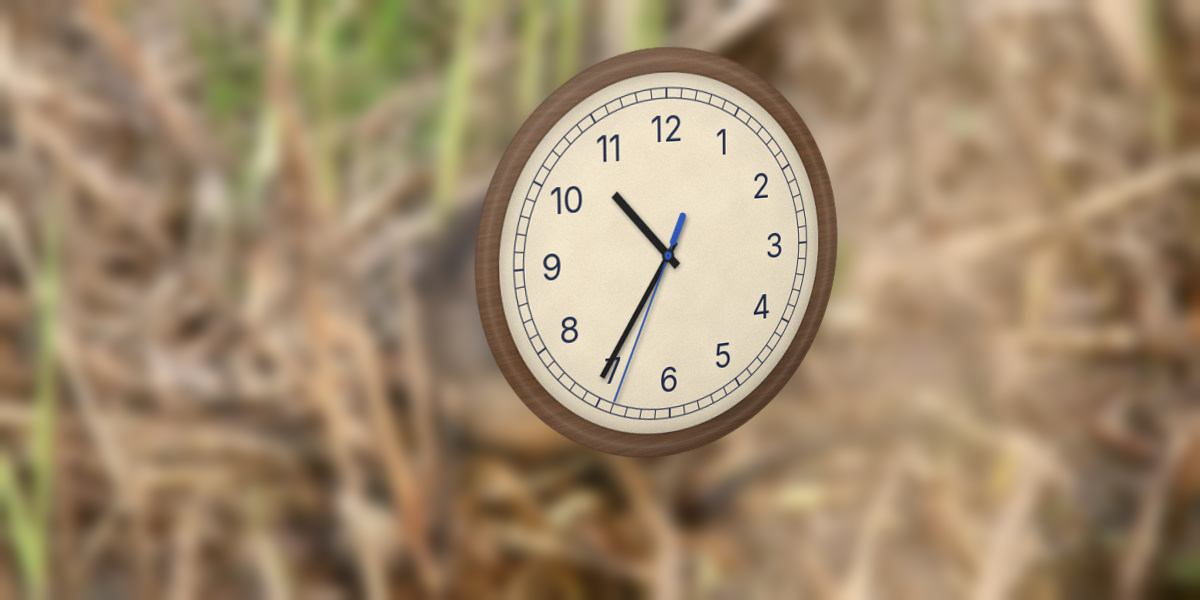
10:35:34
